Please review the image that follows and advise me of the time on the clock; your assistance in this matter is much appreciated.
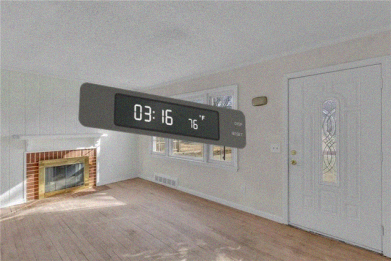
3:16
